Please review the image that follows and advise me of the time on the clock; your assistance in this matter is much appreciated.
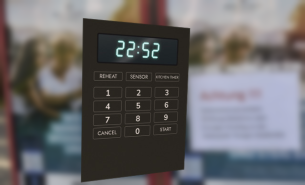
22:52
